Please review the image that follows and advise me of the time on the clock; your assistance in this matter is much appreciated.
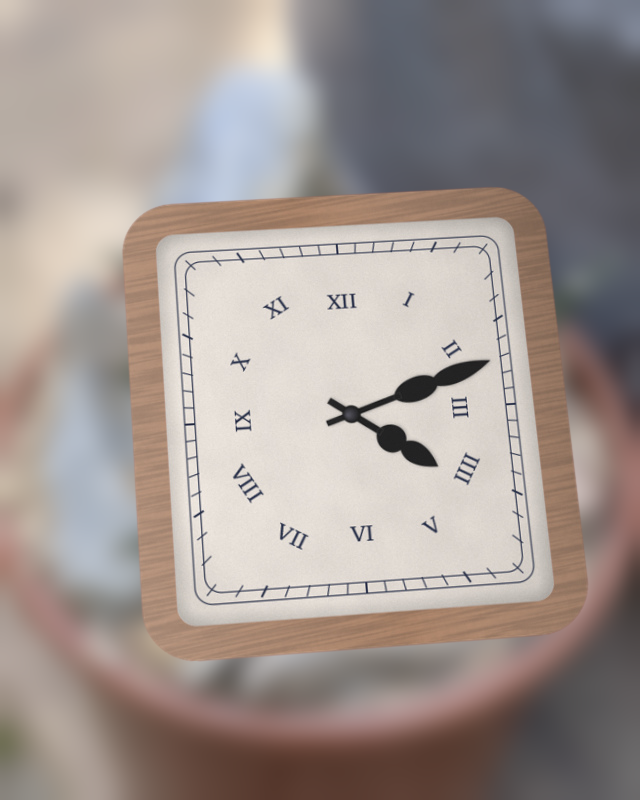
4:12
